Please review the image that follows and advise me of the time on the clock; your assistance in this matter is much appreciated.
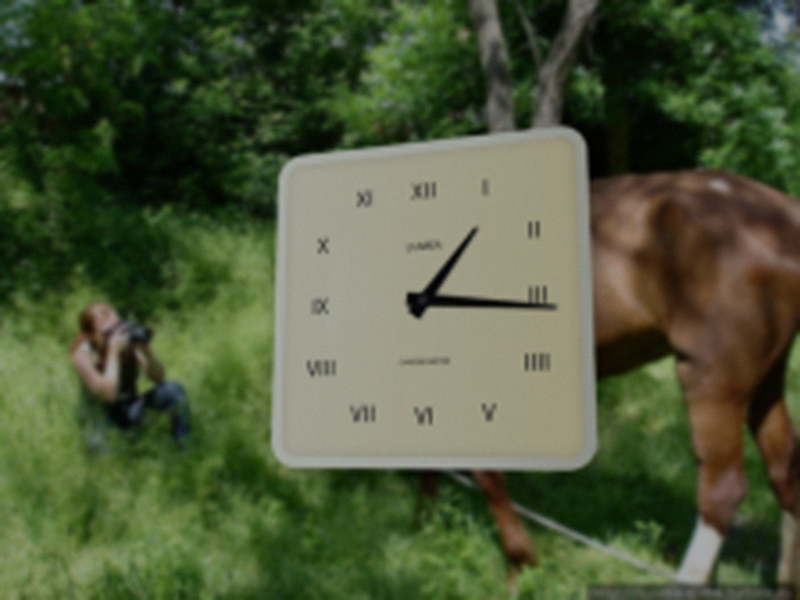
1:16
